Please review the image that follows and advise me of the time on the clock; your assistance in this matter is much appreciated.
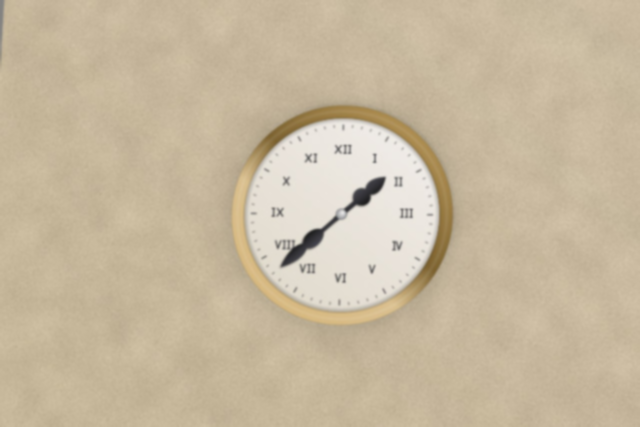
1:38
